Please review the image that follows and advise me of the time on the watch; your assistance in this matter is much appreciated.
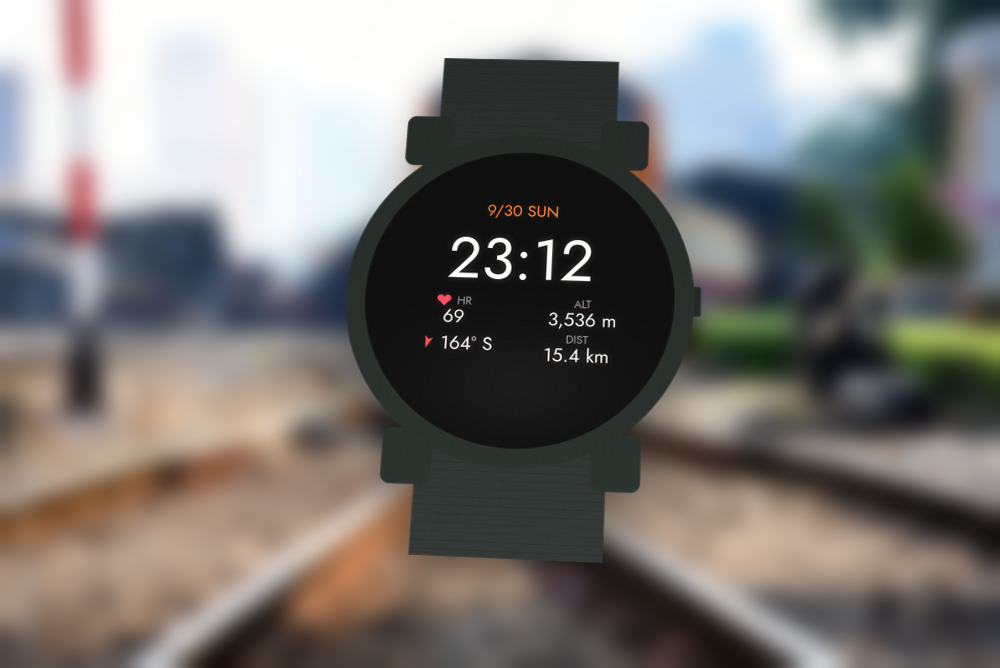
23:12
